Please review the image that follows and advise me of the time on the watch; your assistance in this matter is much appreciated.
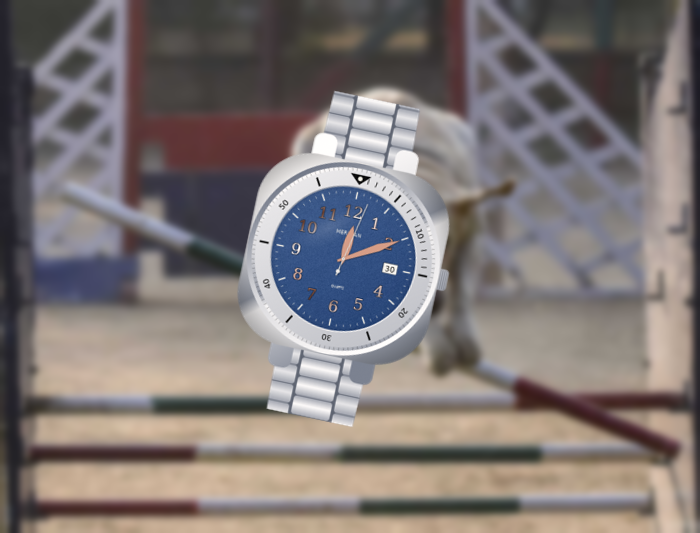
12:10:02
